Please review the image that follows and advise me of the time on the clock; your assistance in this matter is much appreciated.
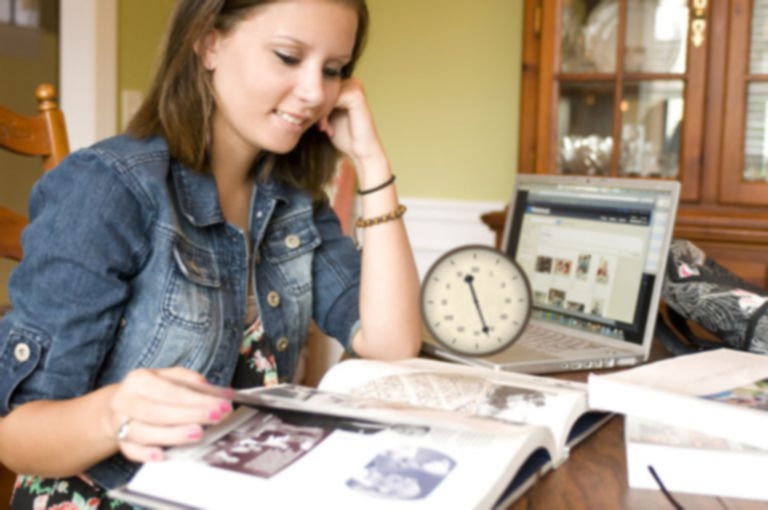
11:27
